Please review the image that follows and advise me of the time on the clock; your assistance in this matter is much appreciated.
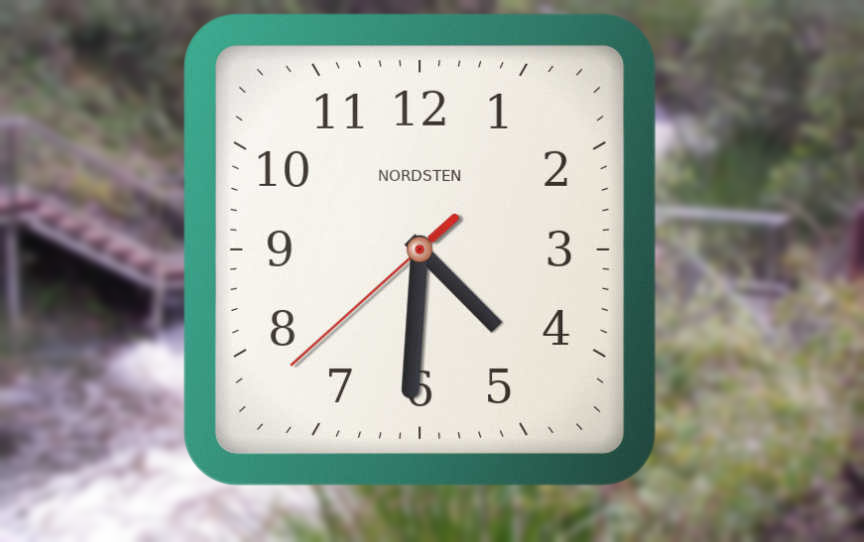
4:30:38
